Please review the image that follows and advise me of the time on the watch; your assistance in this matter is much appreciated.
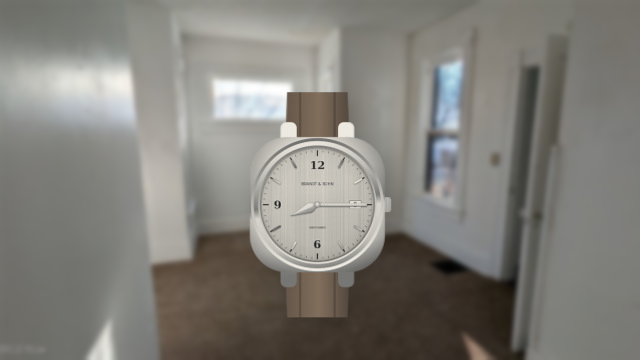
8:15
